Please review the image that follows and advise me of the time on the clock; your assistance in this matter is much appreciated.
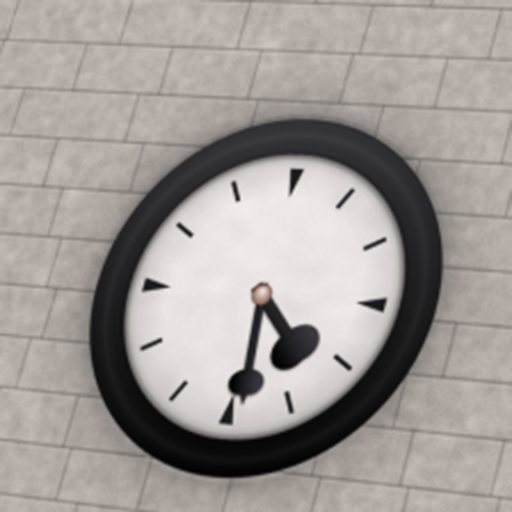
4:29
